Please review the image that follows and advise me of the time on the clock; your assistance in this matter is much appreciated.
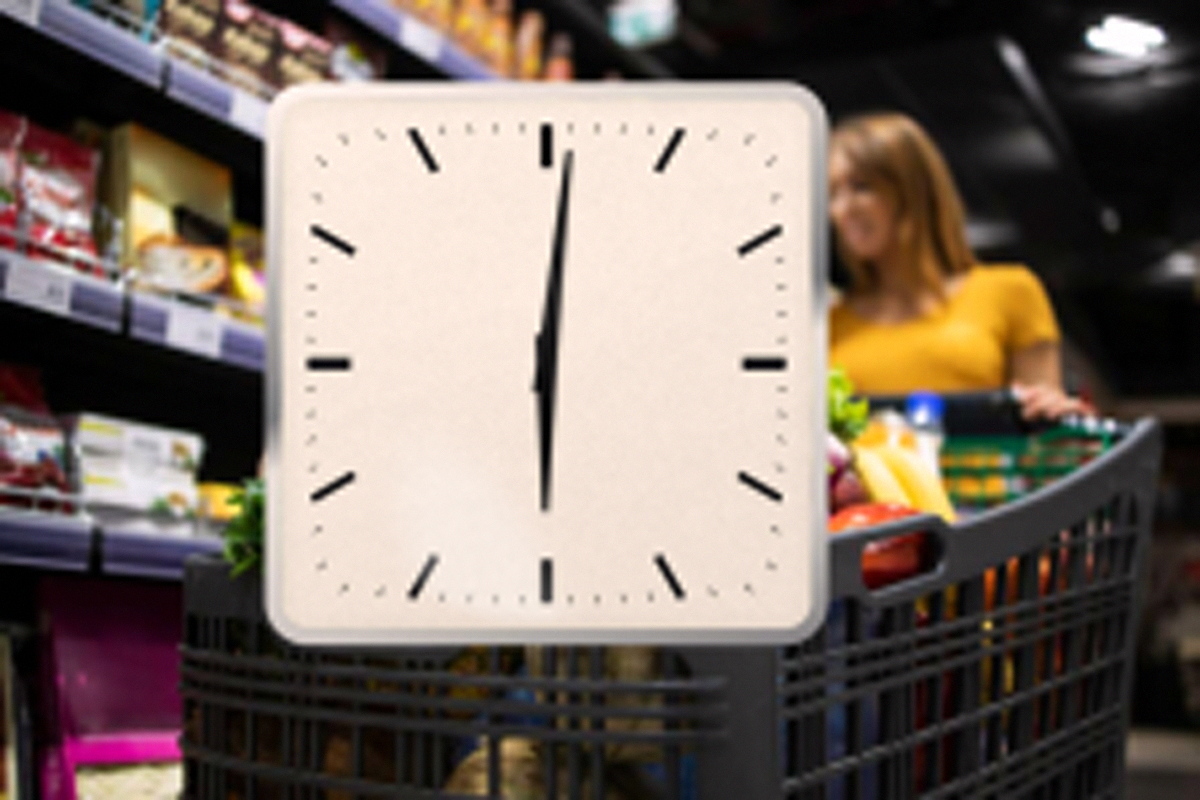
6:01
